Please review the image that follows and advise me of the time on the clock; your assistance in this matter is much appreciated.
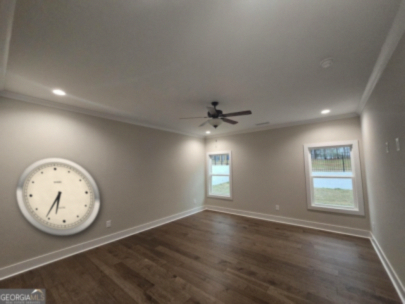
6:36
